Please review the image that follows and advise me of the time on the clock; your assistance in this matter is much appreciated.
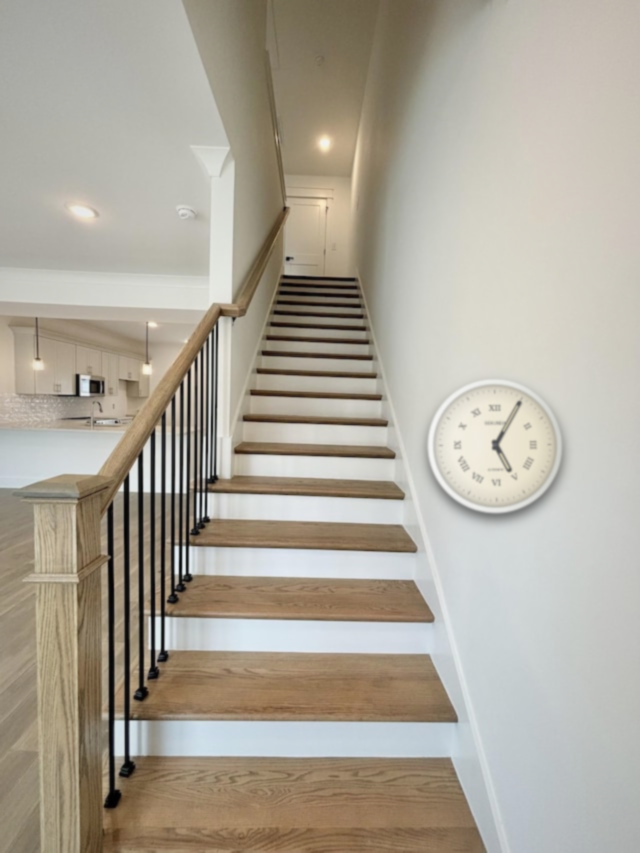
5:05
